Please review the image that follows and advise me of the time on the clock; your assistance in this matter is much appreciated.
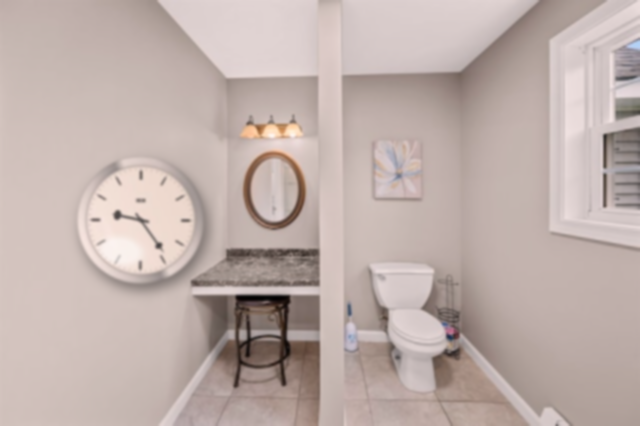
9:24
